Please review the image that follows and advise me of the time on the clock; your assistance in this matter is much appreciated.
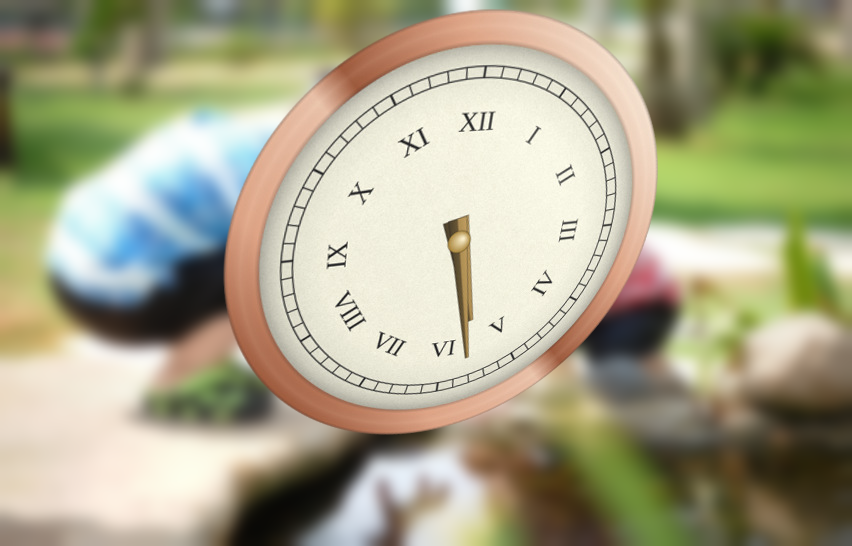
5:28
